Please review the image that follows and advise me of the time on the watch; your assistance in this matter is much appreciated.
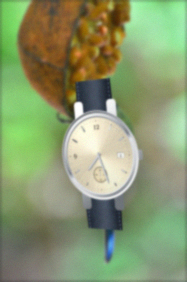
7:27
